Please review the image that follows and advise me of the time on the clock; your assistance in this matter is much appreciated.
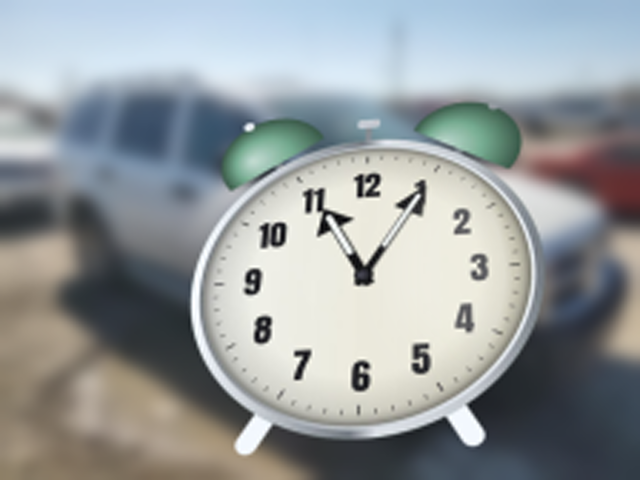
11:05
